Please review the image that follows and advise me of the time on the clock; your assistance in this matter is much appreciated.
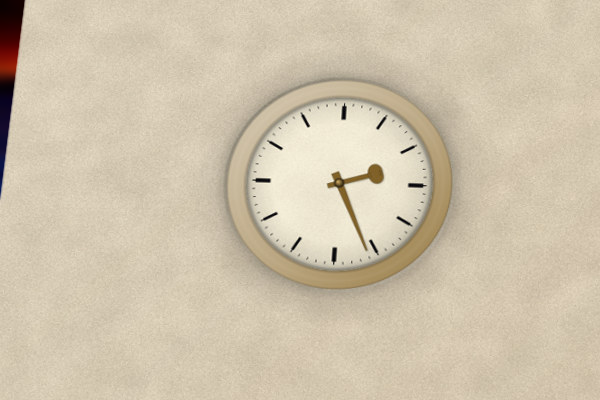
2:26
